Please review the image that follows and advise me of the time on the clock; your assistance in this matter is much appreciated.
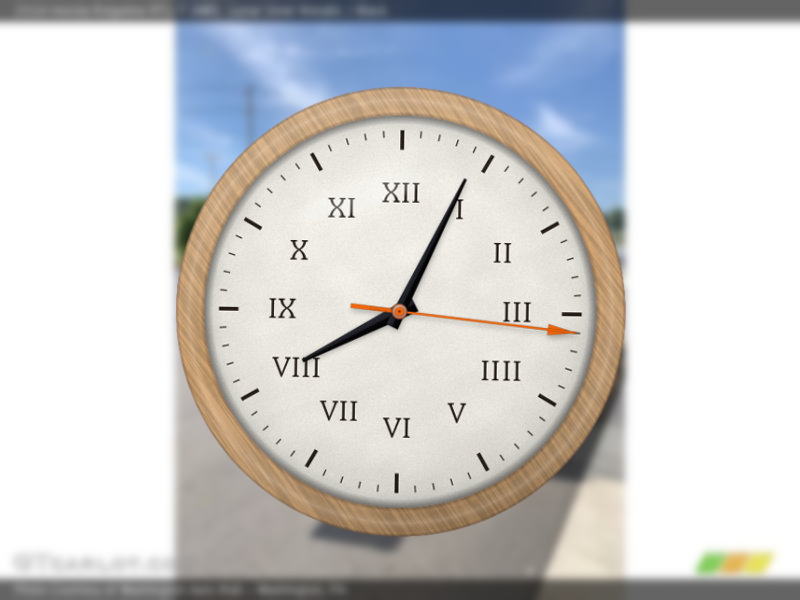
8:04:16
